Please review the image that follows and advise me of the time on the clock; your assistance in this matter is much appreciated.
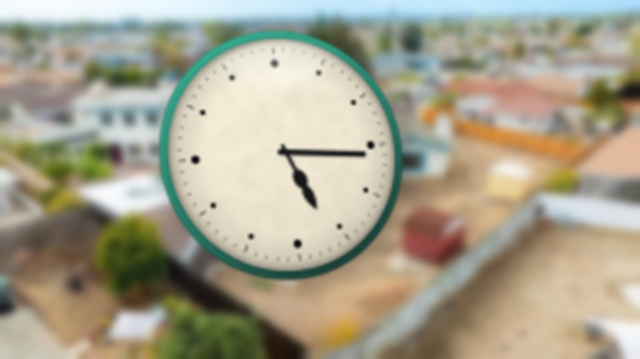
5:16
